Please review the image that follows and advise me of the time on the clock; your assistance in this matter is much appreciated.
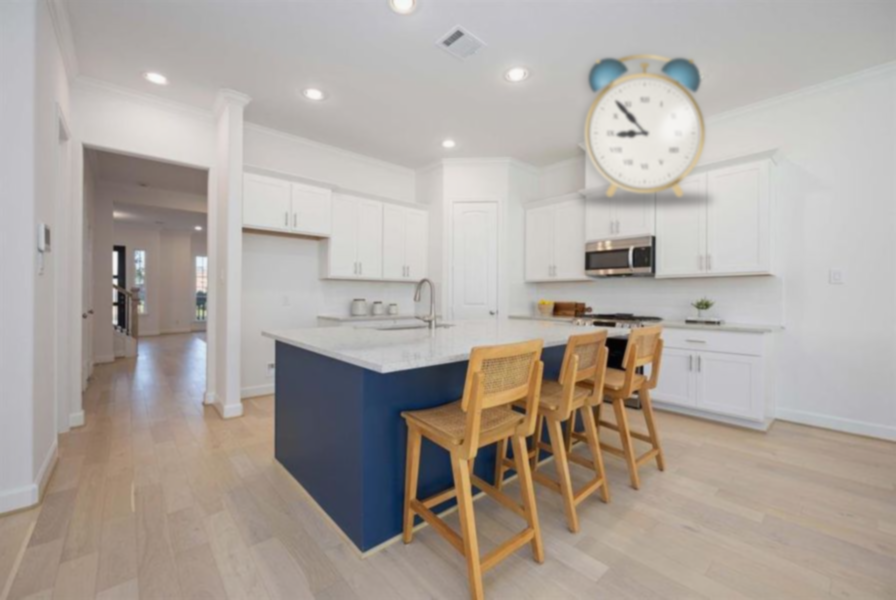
8:53
